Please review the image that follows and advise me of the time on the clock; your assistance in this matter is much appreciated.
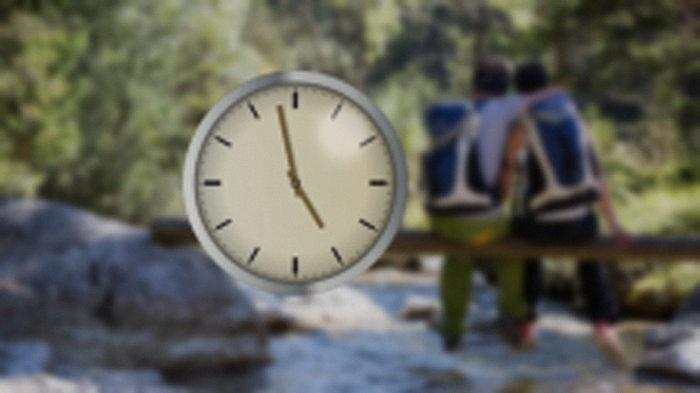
4:58
